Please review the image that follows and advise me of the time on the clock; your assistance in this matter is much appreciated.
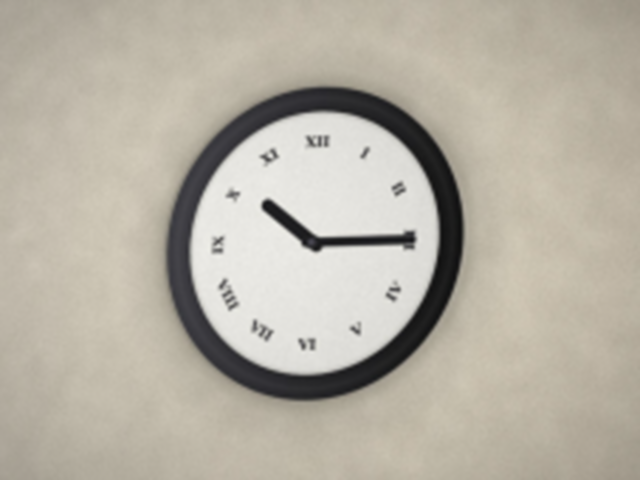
10:15
